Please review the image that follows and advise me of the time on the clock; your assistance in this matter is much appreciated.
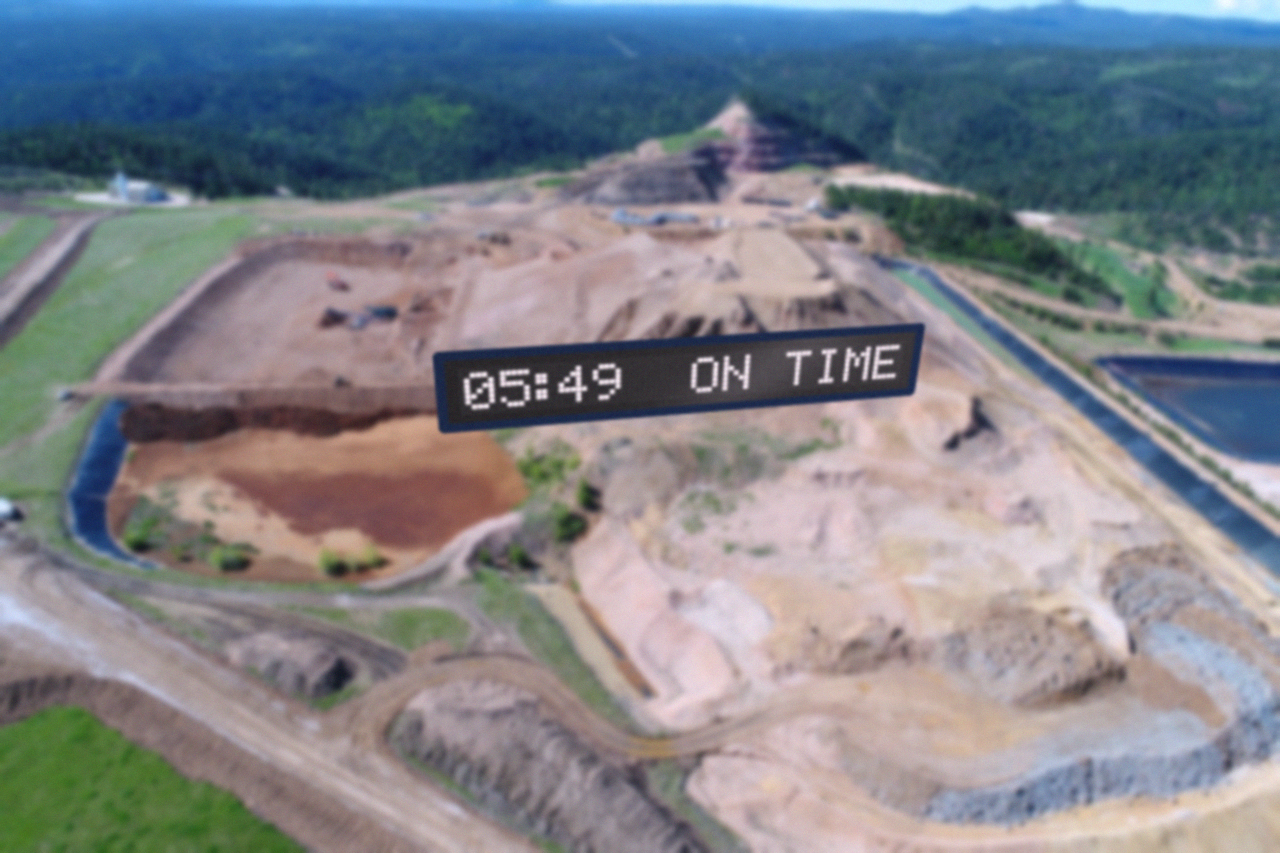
5:49
